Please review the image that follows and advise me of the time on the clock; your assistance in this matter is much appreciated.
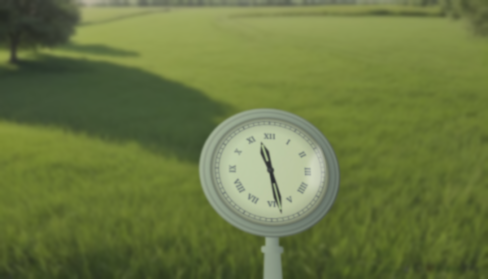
11:28
